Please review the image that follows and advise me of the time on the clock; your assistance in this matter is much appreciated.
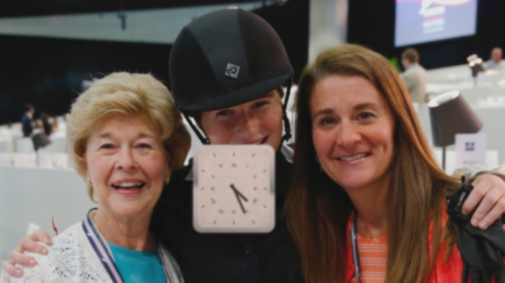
4:26
